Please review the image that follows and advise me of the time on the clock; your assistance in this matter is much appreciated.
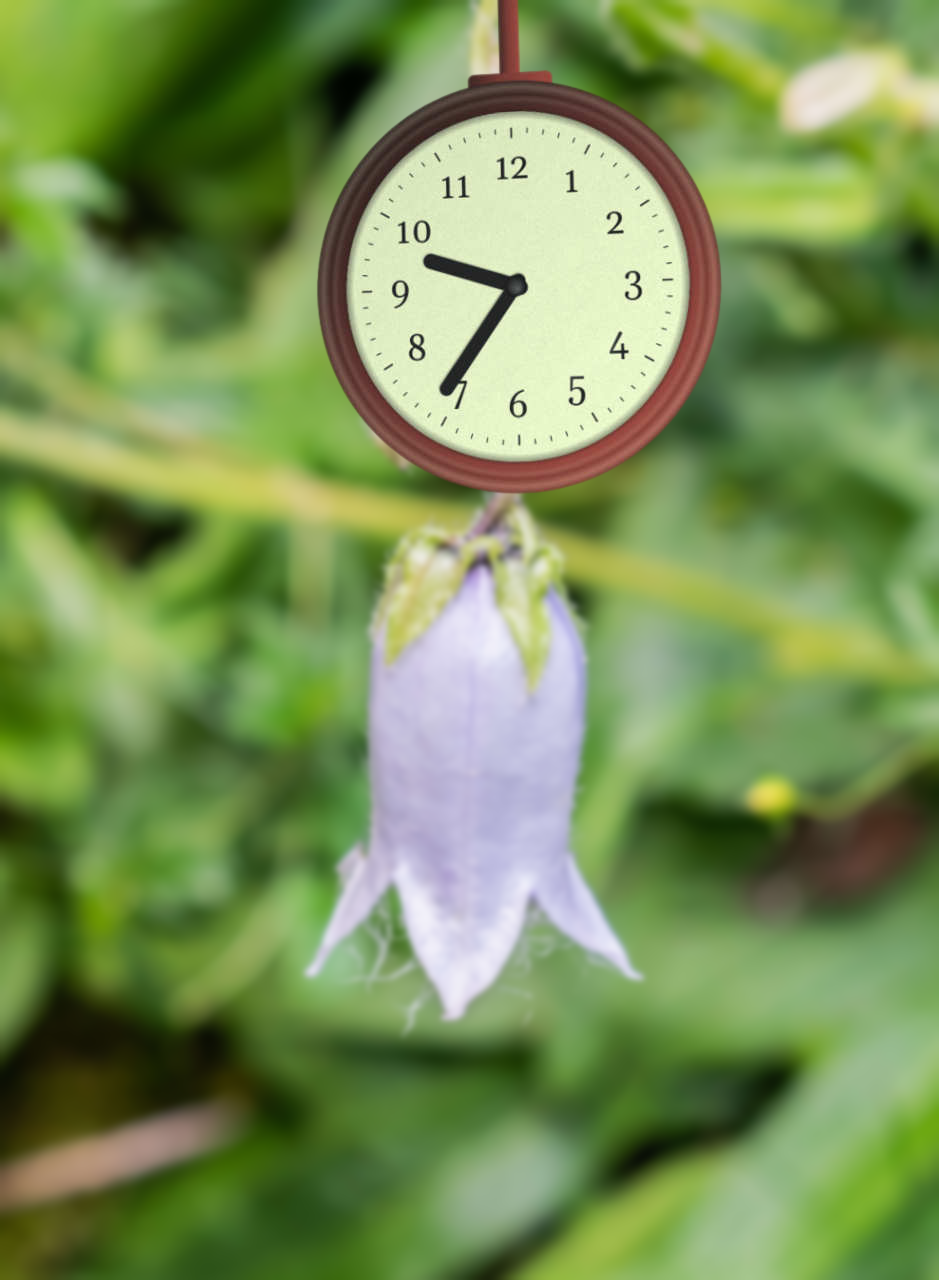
9:36
